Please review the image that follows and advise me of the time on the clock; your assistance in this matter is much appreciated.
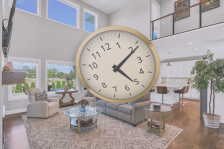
5:11
